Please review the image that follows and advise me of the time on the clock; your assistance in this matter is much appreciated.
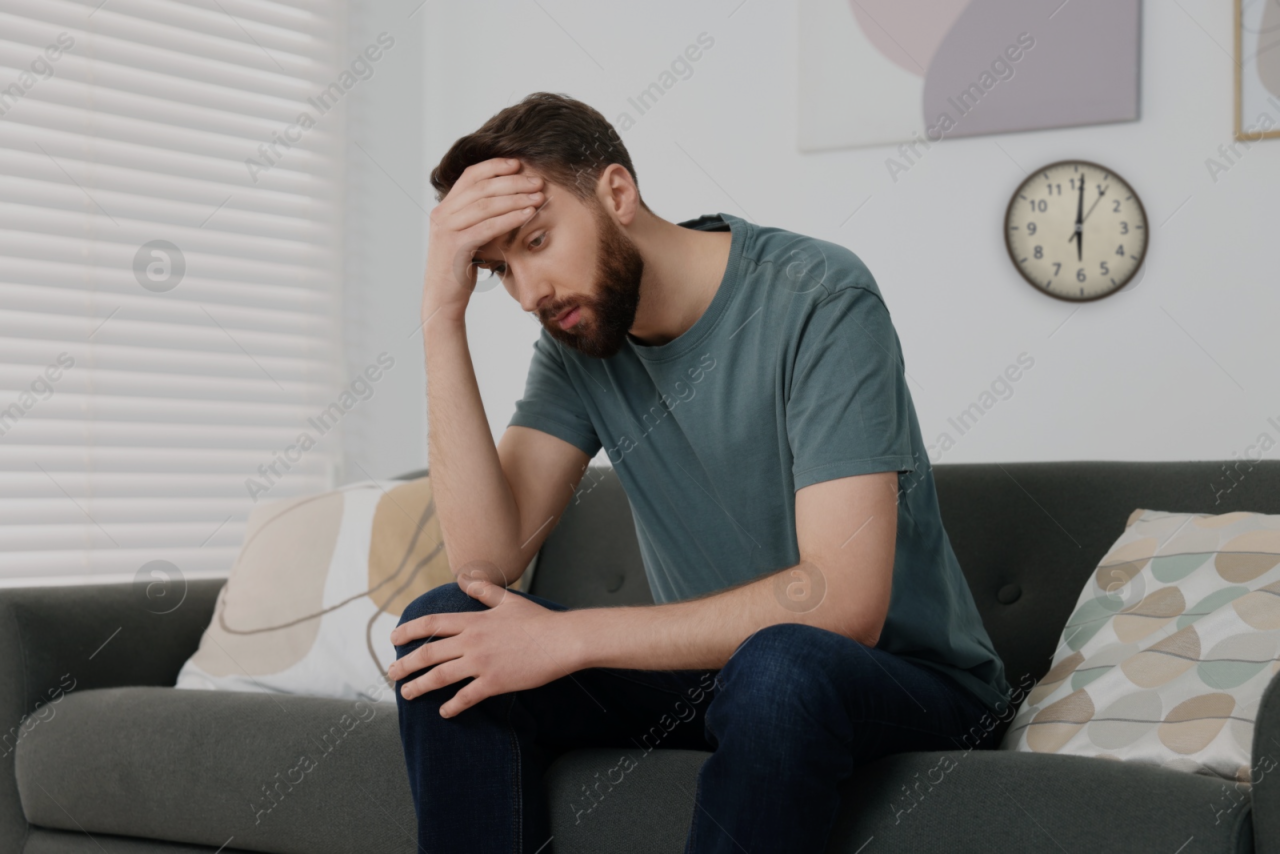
6:01:06
